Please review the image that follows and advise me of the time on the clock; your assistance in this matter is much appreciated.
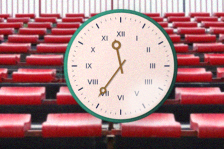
11:36
